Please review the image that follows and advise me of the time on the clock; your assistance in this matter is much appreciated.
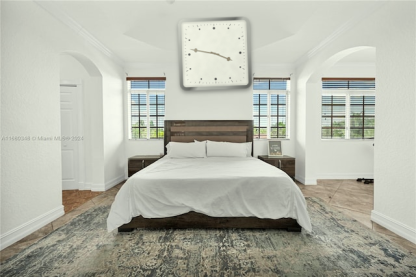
3:47
